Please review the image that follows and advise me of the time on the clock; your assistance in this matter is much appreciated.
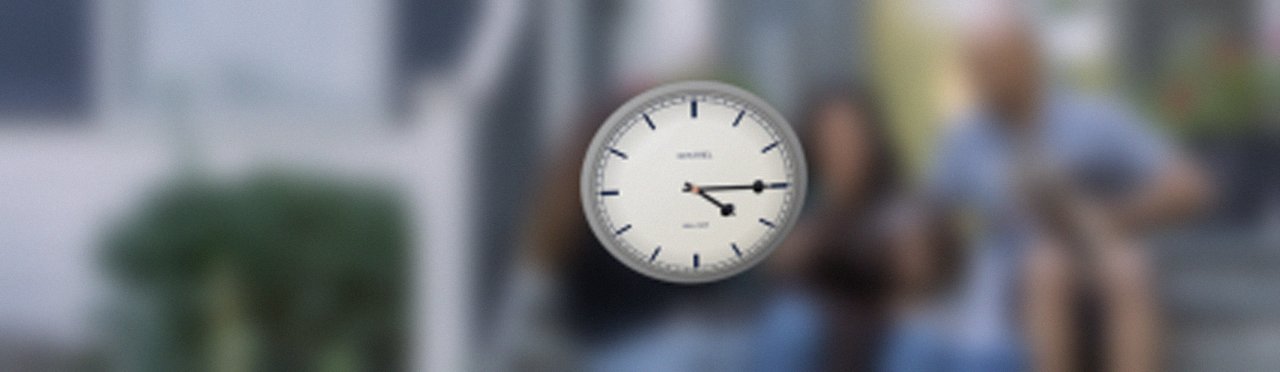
4:15
